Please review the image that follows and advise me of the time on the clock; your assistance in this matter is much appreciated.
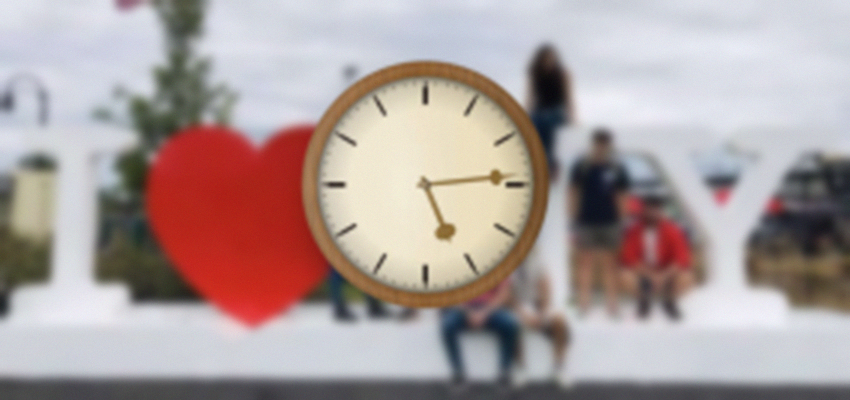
5:14
